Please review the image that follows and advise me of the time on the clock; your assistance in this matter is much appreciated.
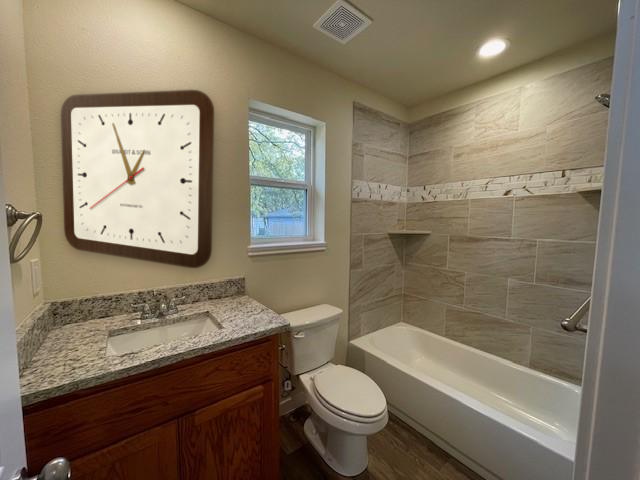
12:56:39
